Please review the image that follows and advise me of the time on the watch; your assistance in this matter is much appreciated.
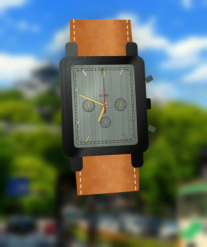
6:49
